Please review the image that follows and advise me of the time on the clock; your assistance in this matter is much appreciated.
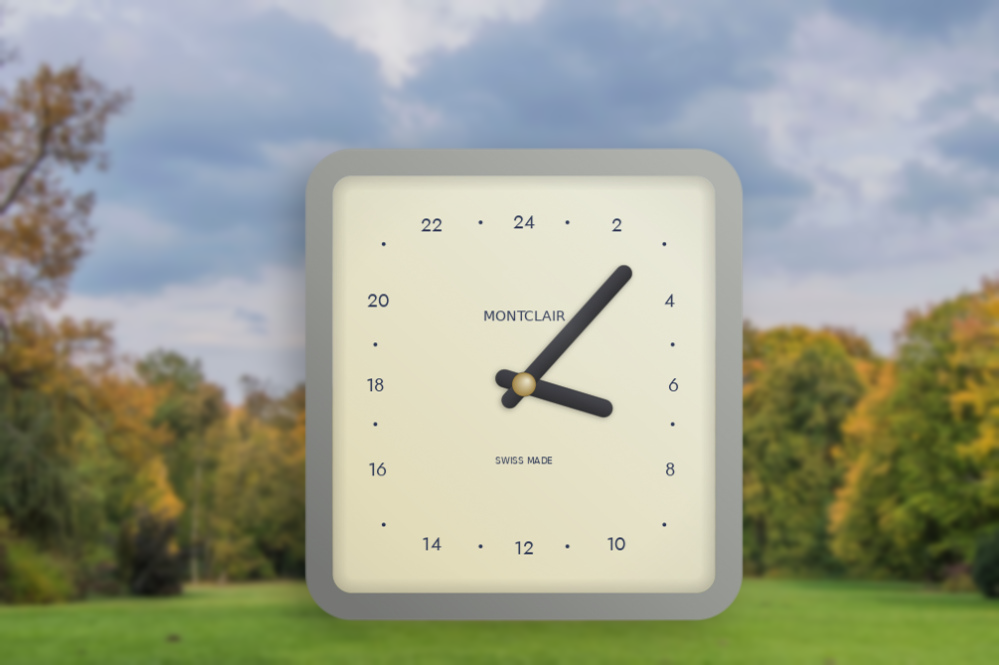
7:07
